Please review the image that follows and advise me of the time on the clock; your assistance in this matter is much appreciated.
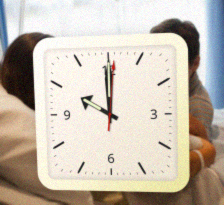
10:00:01
